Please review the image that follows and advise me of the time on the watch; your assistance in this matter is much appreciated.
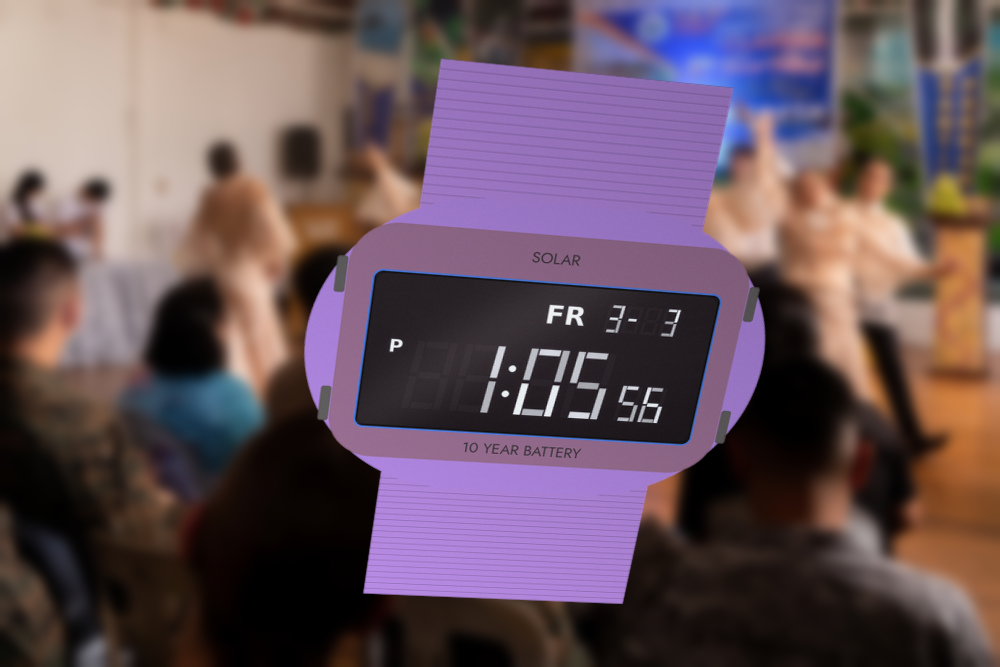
1:05:56
